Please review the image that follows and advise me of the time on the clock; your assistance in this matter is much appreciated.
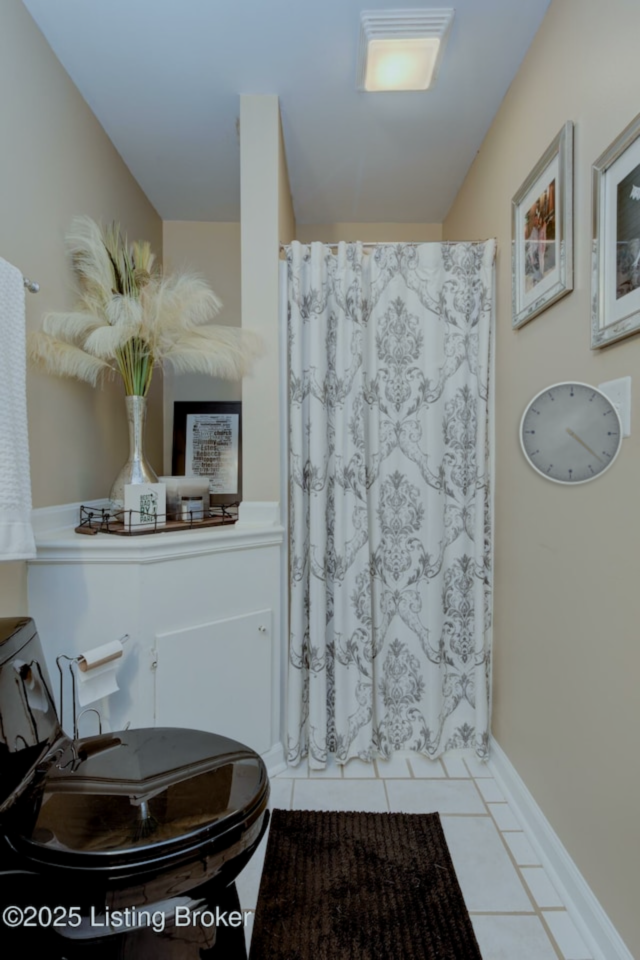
4:22
